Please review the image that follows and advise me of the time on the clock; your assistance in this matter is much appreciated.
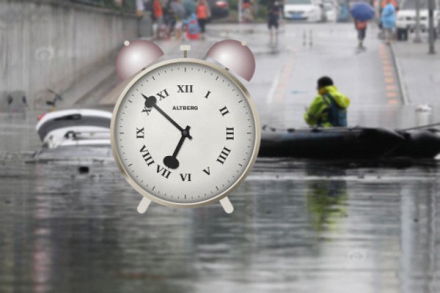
6:52
